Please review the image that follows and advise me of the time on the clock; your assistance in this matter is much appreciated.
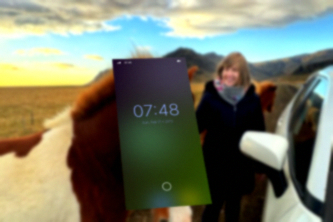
7:48
